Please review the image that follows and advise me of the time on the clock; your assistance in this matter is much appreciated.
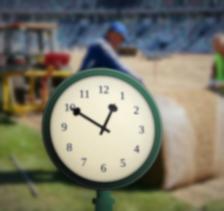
12:50
